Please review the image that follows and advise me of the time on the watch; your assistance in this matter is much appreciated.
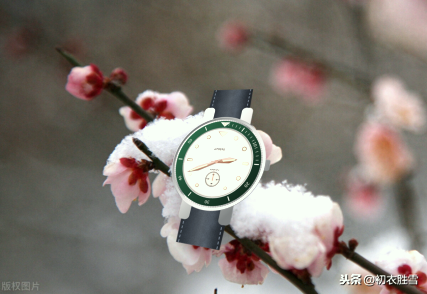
2:41
